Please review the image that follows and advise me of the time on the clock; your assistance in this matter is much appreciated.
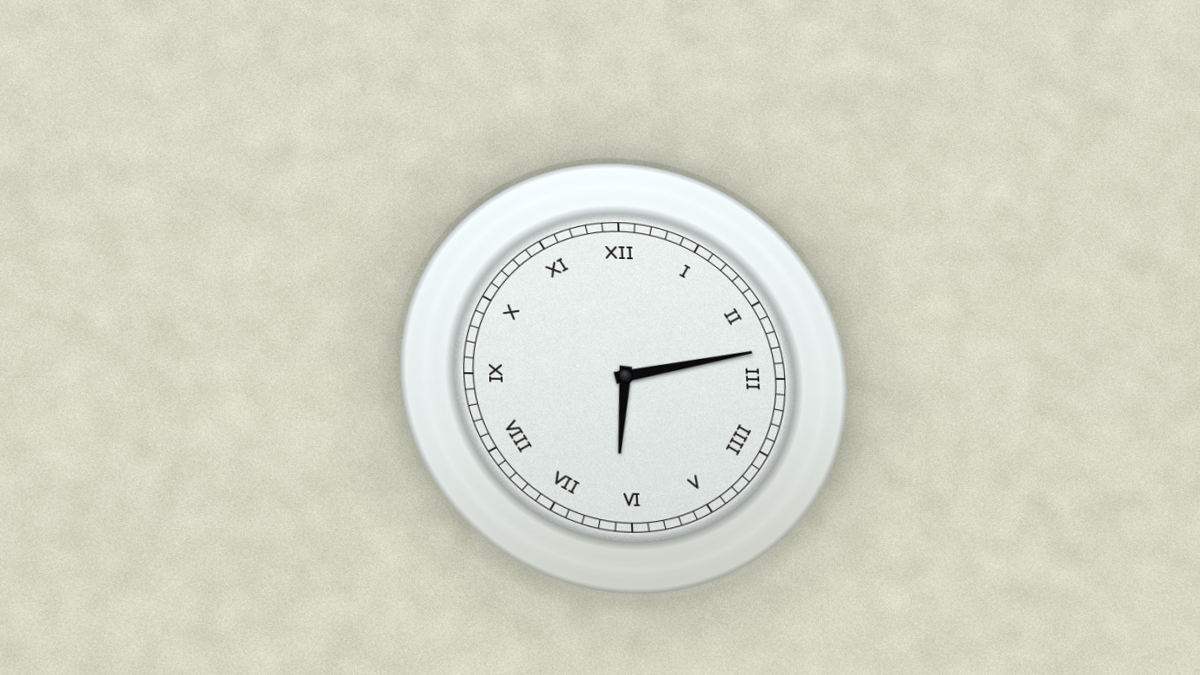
6:13
